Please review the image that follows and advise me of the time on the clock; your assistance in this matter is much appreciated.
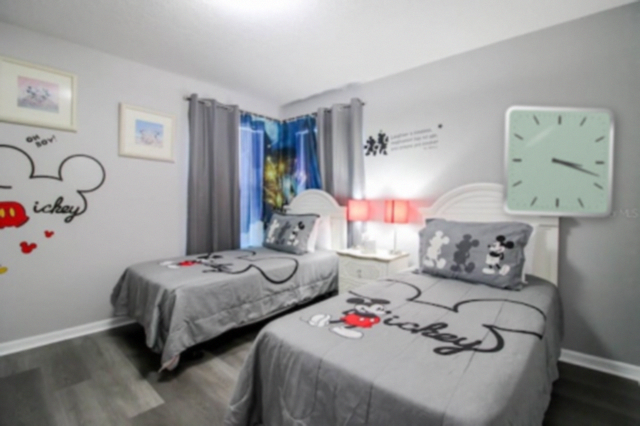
3:18
